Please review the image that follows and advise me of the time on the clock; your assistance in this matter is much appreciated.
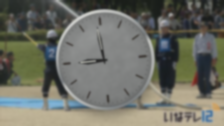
8:59
